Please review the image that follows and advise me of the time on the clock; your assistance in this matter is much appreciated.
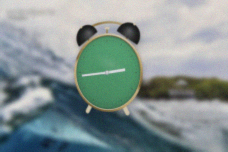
2:44
